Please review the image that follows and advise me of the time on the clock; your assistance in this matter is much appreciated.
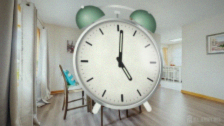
5:01
